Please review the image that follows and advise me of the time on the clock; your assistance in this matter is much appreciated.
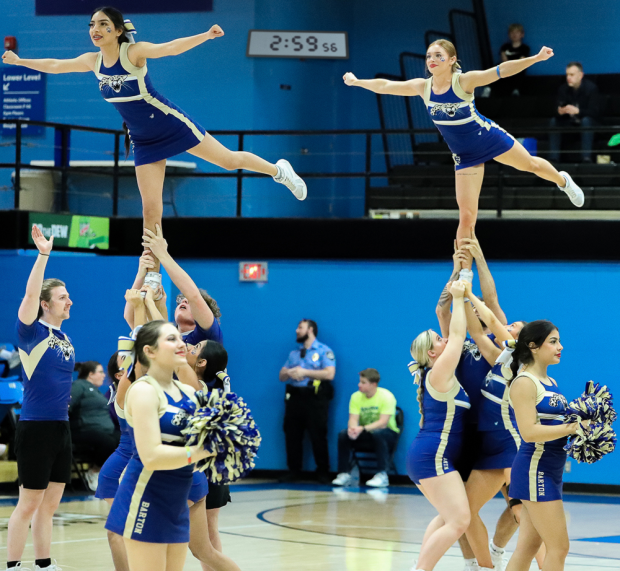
2:59:56
